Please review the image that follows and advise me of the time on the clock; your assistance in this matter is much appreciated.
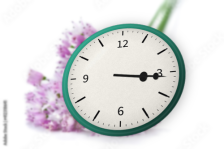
3:16
